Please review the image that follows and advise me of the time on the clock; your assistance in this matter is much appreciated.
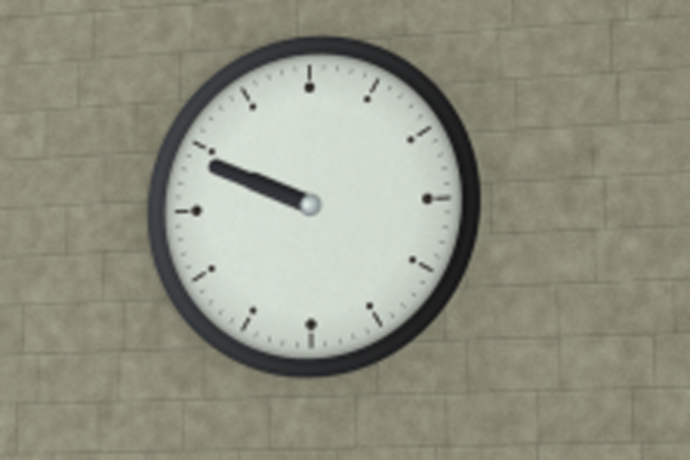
9:49
